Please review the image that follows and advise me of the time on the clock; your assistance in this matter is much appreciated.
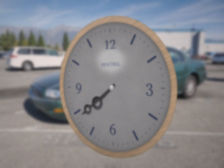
7:39
